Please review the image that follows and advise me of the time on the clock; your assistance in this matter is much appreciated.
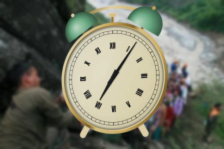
7:06
